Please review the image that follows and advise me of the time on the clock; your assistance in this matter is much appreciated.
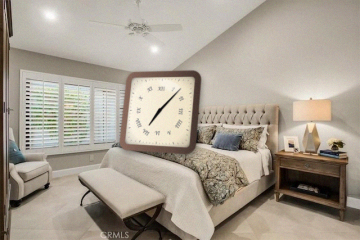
7:07
